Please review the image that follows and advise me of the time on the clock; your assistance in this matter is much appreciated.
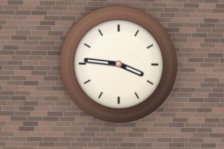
3:46
